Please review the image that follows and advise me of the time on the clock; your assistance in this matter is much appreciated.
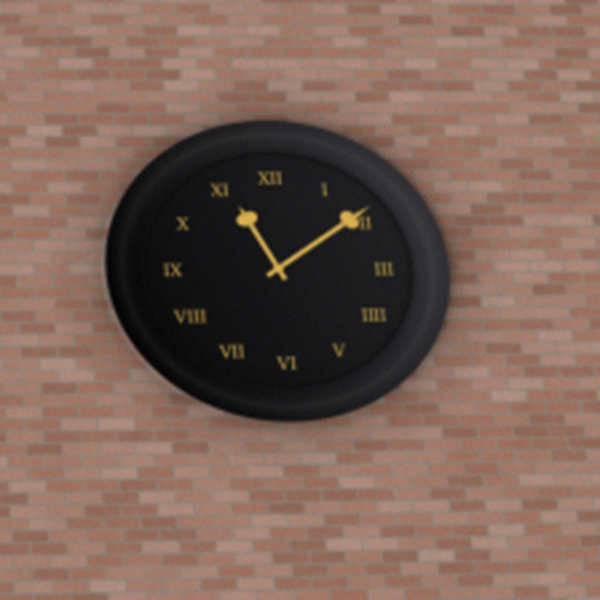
11:09
